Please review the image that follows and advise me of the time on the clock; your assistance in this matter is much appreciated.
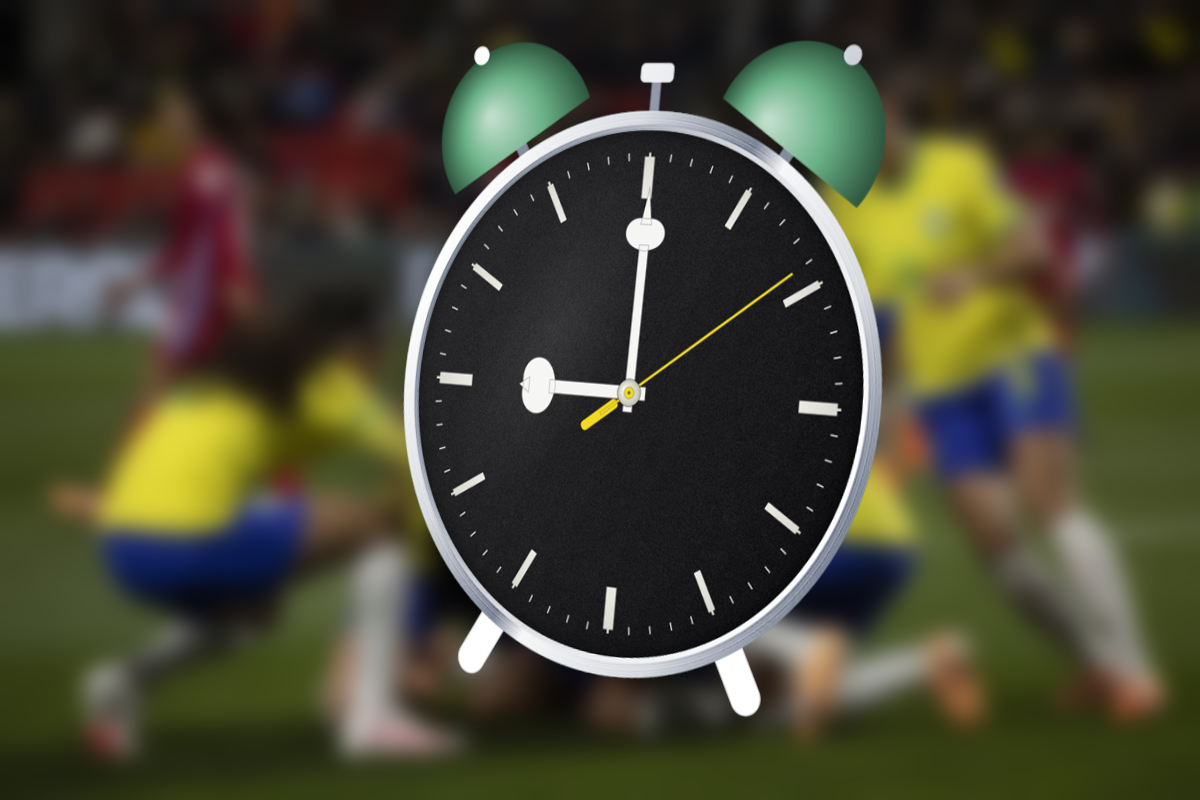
9:00:09
